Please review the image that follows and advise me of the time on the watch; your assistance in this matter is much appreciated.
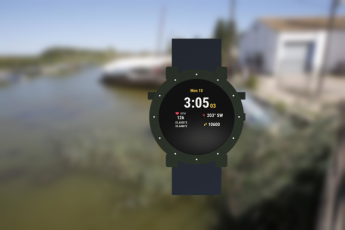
3:05
